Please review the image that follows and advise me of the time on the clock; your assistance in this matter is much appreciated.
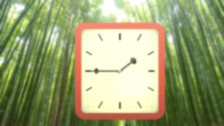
1:45
